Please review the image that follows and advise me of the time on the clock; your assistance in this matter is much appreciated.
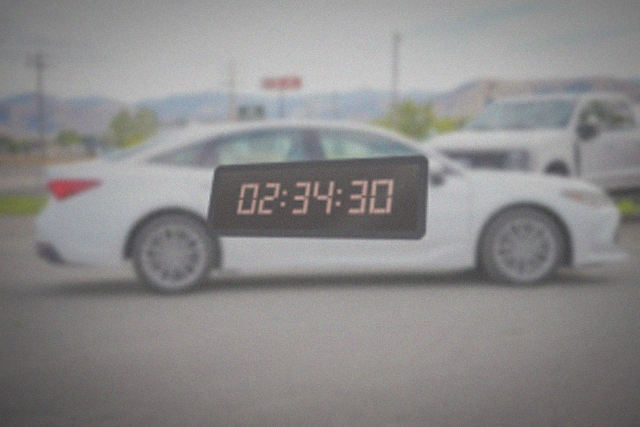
2:34:30
